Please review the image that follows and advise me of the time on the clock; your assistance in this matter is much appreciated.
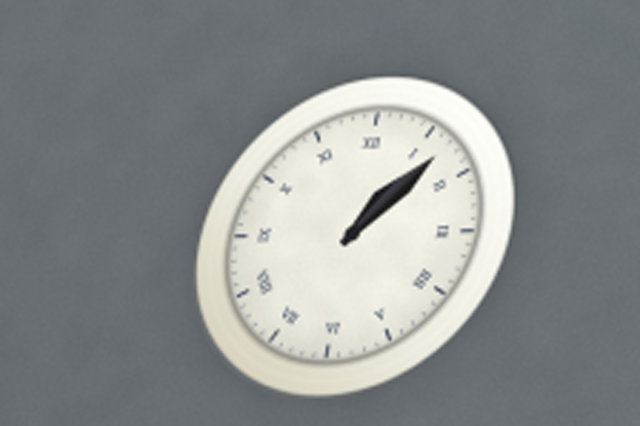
1:07
